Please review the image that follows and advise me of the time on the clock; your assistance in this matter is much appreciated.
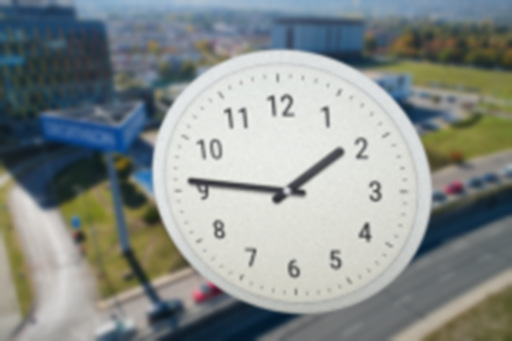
1:46
